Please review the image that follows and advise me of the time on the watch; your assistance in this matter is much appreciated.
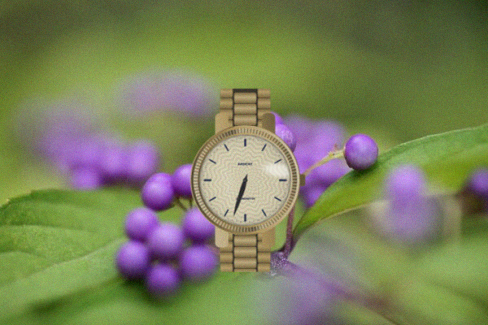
6:33
